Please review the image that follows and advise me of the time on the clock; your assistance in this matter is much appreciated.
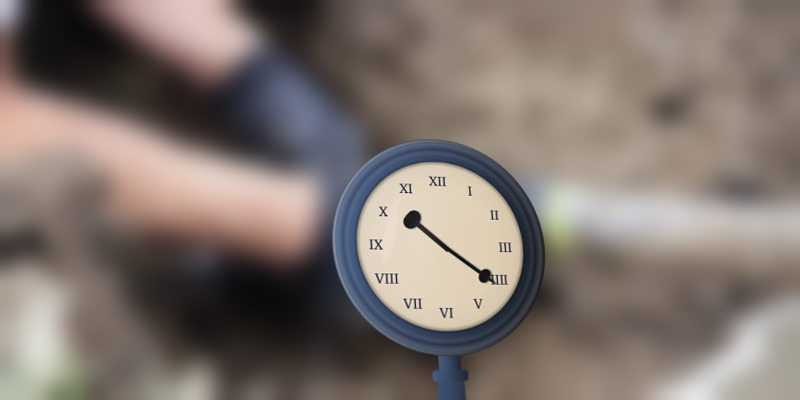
10:21
